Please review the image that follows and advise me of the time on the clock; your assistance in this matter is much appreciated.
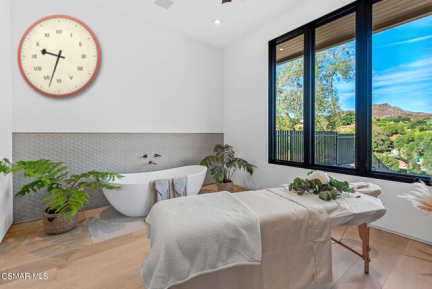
9:33
